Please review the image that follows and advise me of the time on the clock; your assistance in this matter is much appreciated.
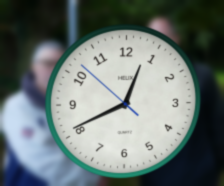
12:40:52
